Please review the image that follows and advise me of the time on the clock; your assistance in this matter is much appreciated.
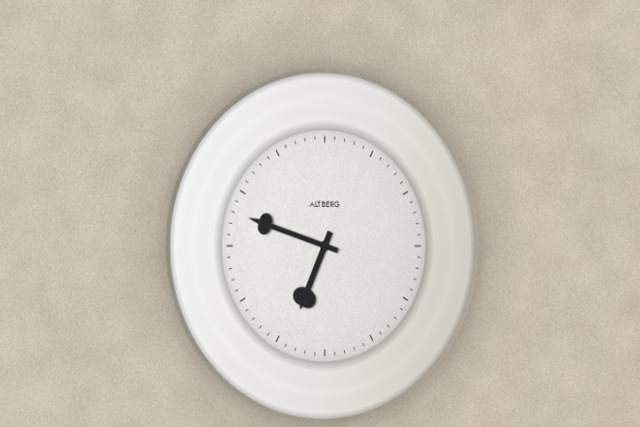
6:48
